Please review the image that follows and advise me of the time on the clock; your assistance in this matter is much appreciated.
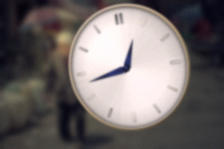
12:43
